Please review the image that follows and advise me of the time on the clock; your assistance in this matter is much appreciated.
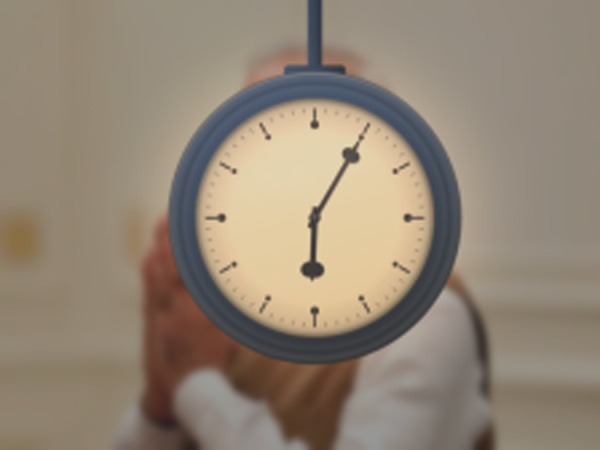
6:05
